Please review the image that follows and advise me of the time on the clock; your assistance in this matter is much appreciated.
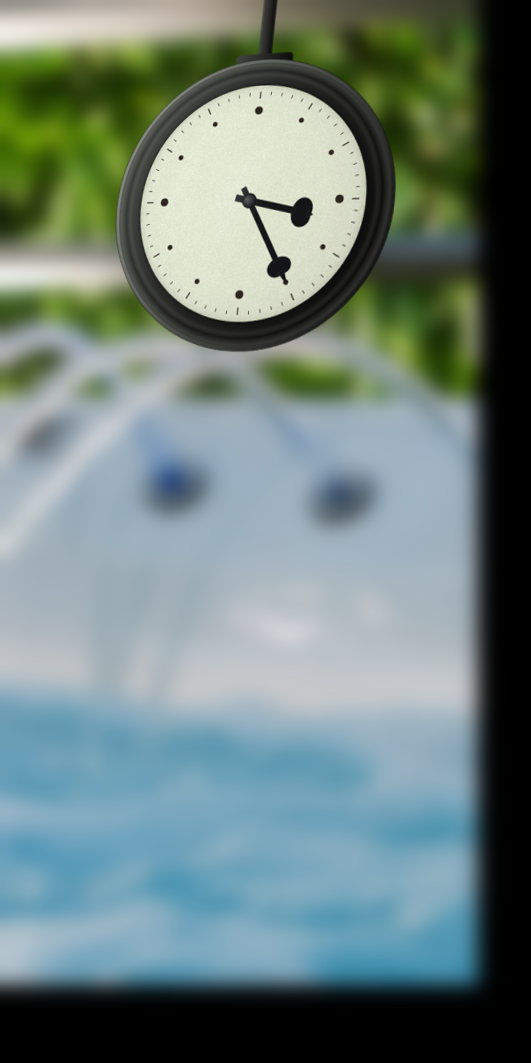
3:25
